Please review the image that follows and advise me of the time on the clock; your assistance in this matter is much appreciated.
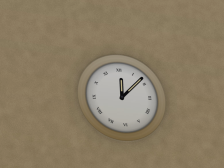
12:08
